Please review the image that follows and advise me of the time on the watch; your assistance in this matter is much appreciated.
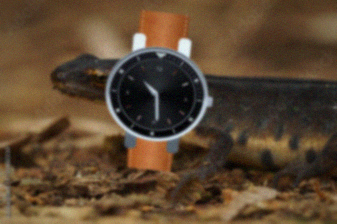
10:29
